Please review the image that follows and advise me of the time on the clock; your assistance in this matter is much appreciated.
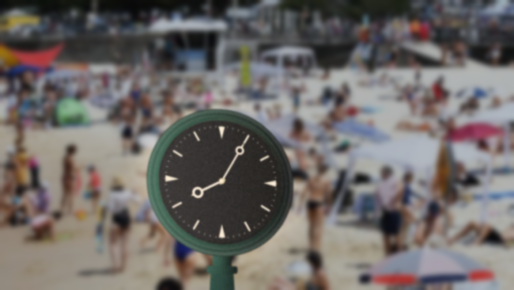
8:05
